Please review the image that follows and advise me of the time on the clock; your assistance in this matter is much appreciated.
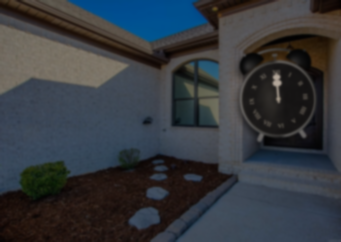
12:00
